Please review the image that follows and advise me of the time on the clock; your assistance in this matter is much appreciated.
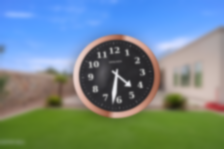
4:32
